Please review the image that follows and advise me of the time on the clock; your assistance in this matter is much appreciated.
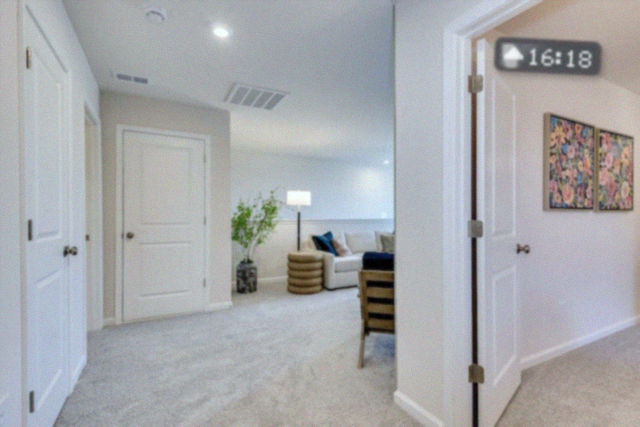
16:18
